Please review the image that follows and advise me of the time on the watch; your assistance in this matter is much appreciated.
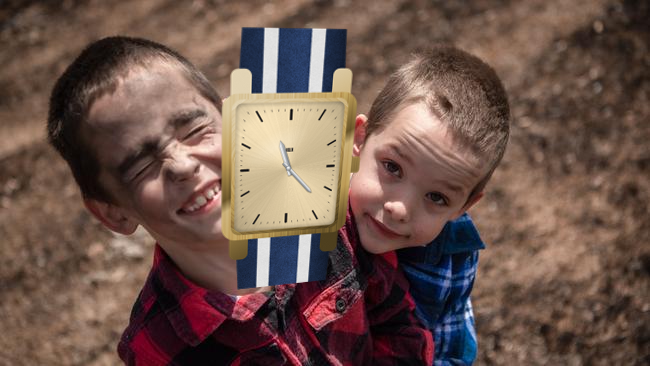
11:23
